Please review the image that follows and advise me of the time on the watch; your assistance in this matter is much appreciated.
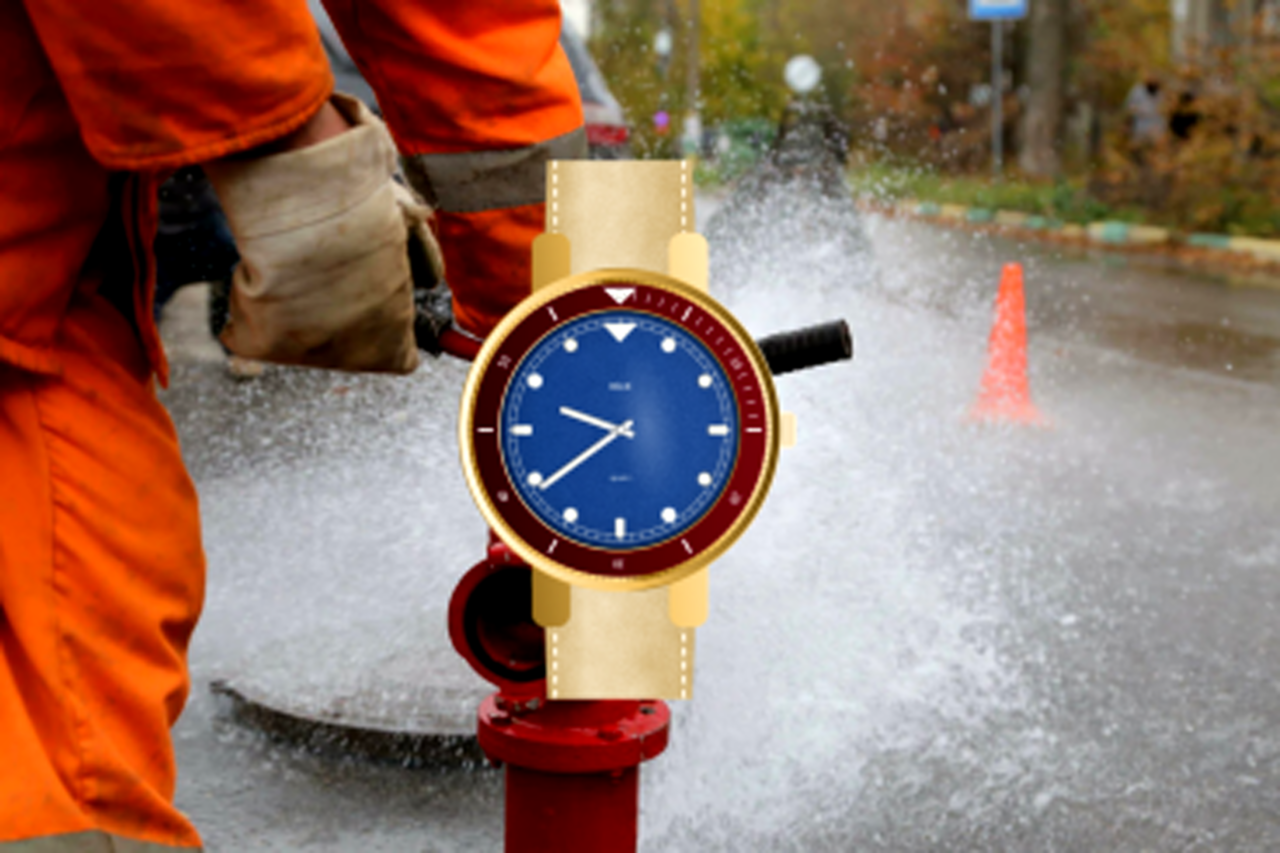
9:39
